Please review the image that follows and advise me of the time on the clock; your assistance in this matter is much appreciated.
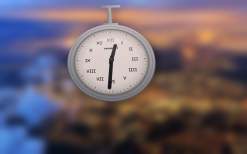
12:31
